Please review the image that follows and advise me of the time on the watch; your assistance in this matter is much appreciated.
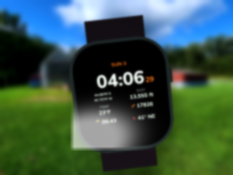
4:06
